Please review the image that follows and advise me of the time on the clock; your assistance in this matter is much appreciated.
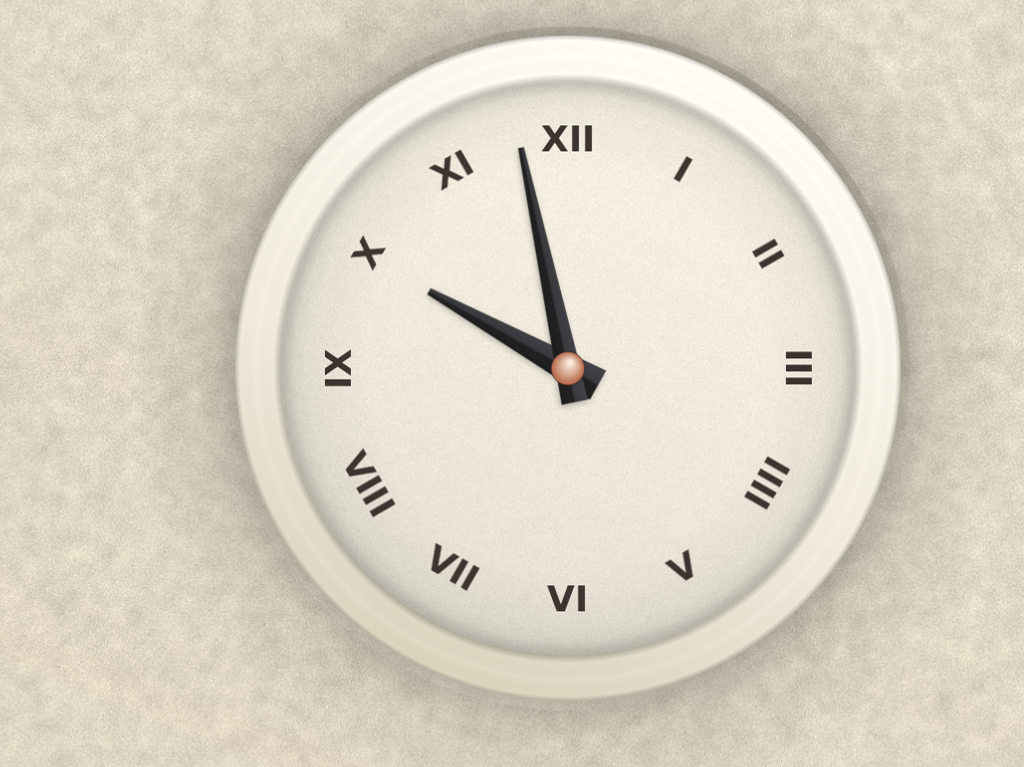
9:58
